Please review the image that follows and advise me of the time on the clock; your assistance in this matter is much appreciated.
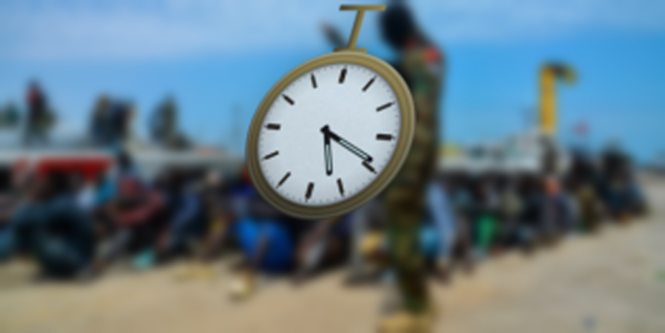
5:19
